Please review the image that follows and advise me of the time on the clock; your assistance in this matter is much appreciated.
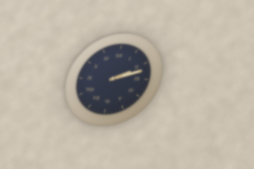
2:12
